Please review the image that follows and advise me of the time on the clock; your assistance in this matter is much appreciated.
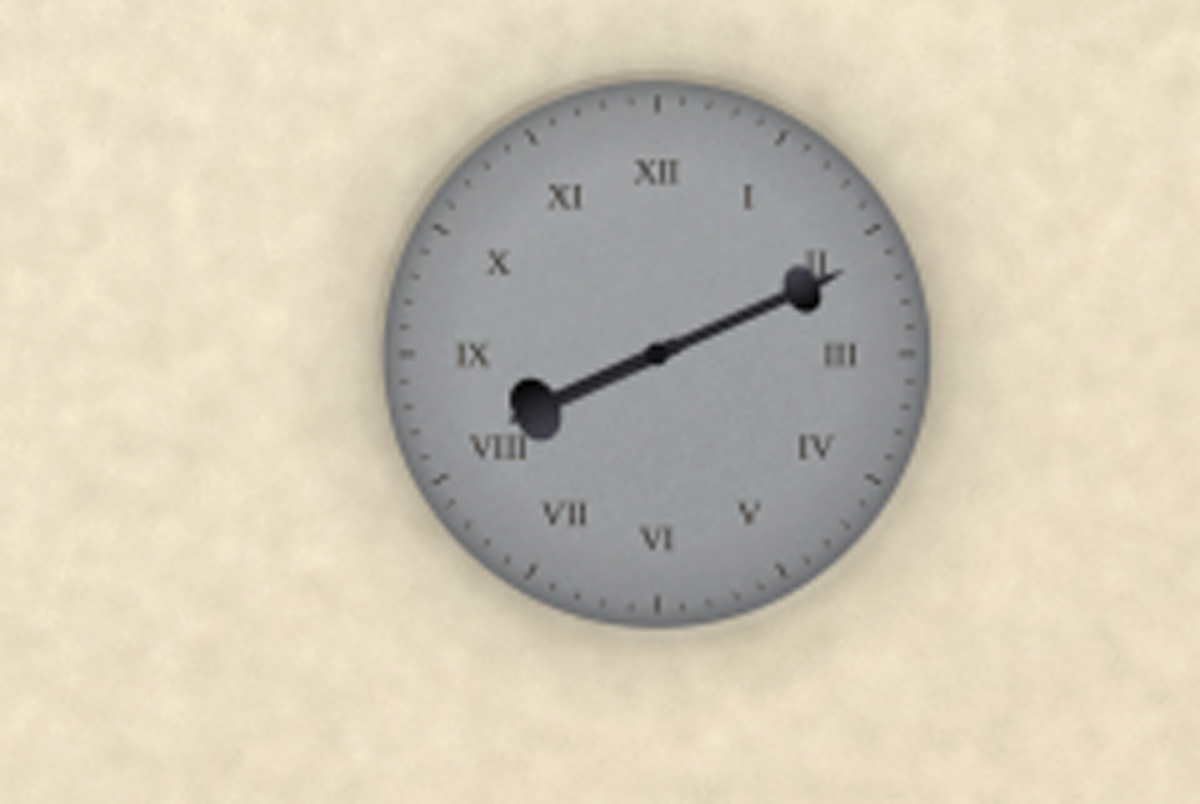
8:11
